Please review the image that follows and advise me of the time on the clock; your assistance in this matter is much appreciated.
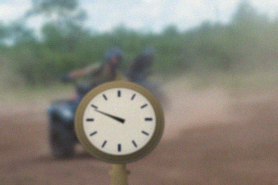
9:49
